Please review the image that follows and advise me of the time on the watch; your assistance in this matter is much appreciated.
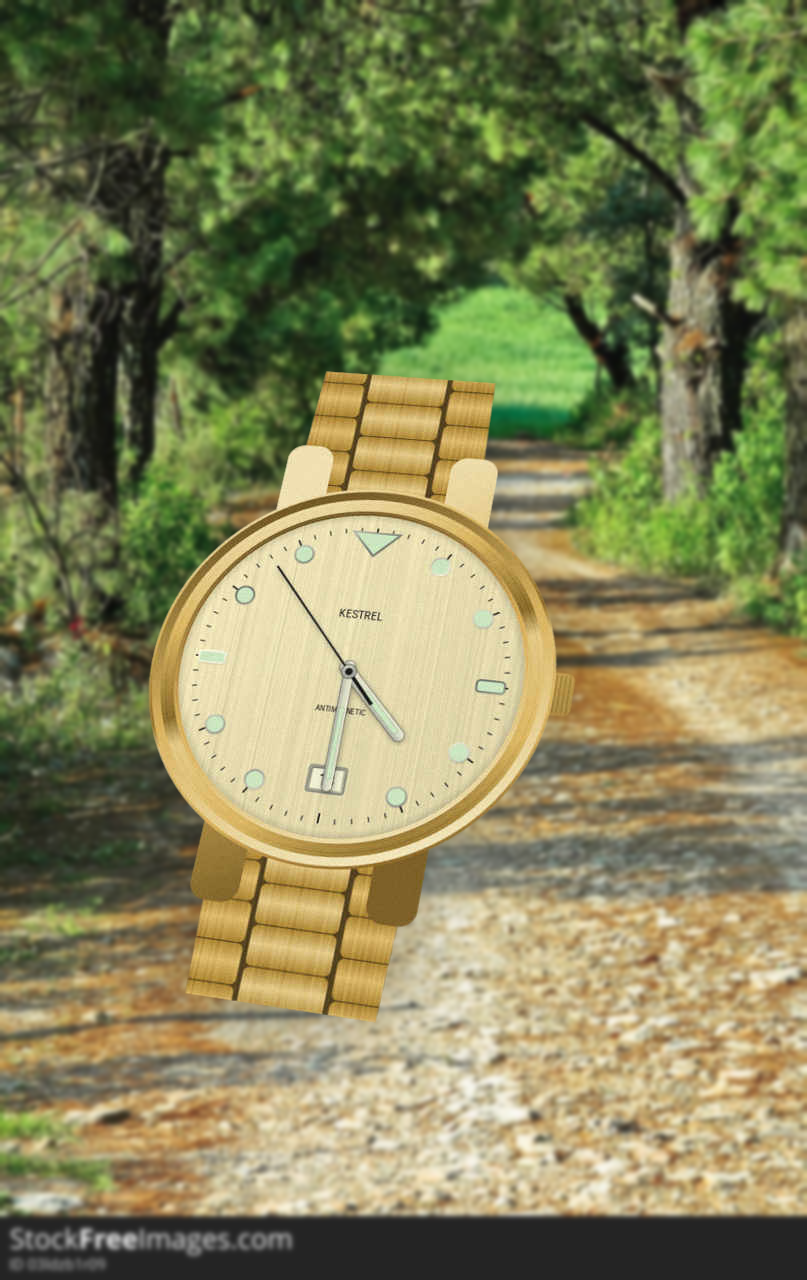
4:29:53
